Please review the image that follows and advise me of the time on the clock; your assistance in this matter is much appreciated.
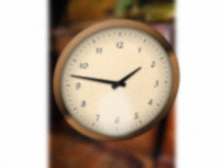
1:47
